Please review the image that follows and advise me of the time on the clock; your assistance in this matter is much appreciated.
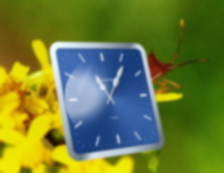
11:06
